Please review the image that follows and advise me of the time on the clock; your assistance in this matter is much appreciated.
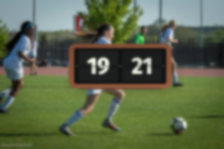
19:21
